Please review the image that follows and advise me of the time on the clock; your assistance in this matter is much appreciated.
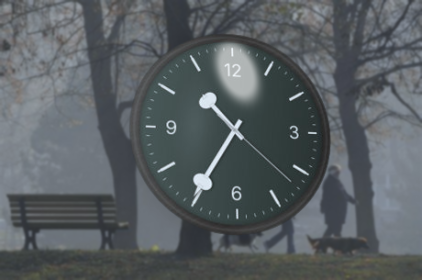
10:35:22
